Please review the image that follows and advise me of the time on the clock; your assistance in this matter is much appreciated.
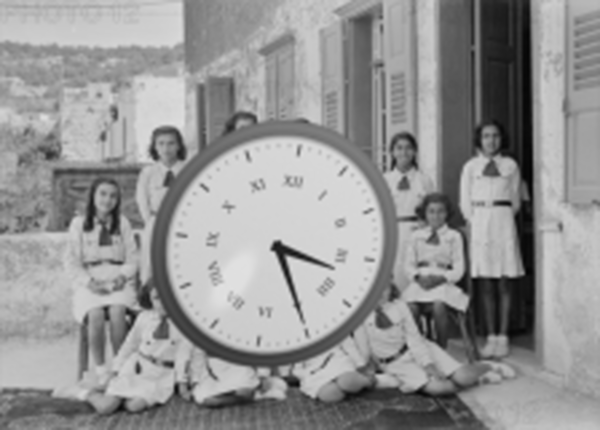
3:25
